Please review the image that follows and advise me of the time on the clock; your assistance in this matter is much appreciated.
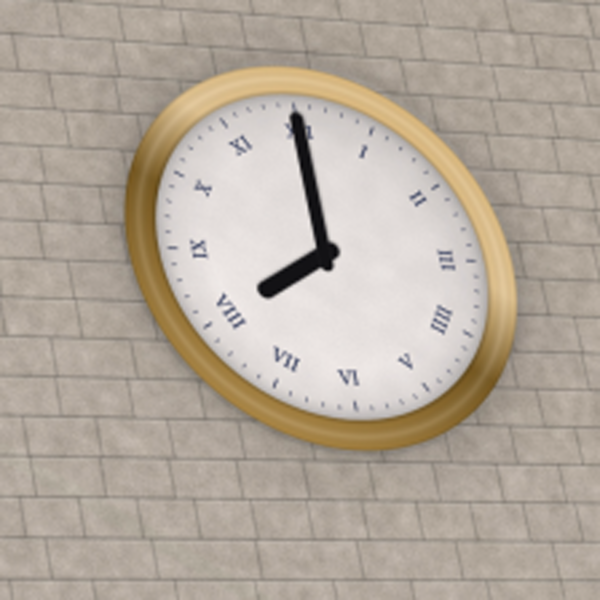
8:00
